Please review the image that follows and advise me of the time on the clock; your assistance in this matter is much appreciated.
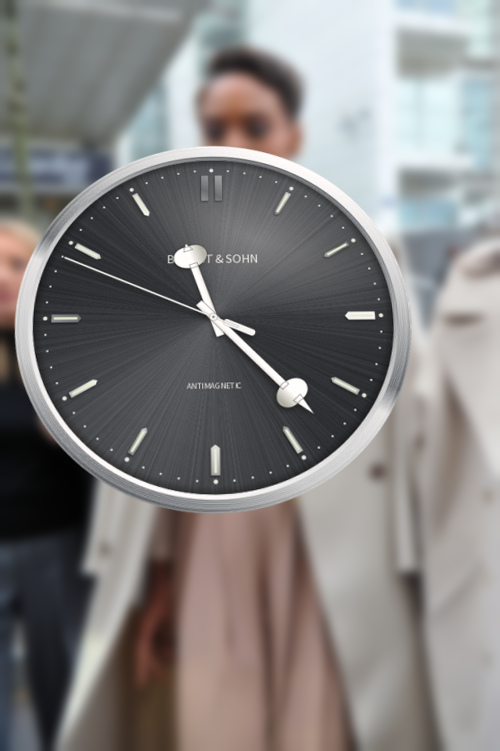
11:22:49
